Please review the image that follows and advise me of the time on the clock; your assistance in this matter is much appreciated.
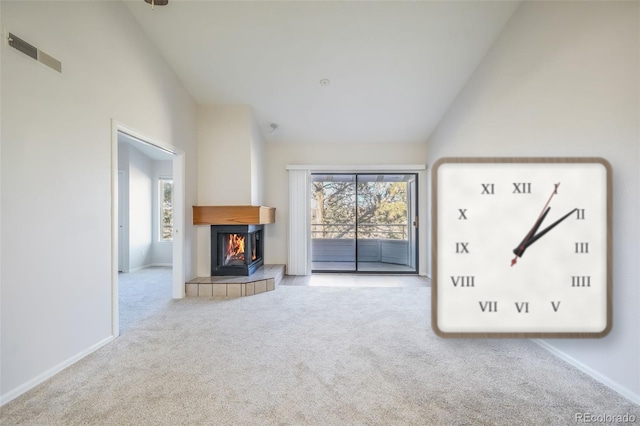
1:09:05
